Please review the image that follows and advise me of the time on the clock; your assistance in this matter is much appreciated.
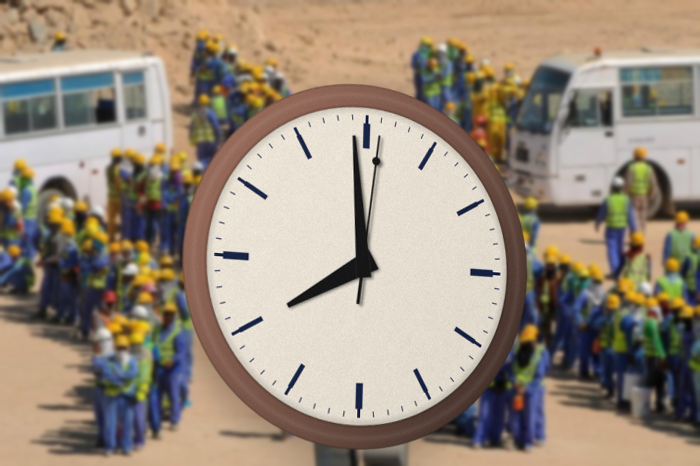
7:59:01
